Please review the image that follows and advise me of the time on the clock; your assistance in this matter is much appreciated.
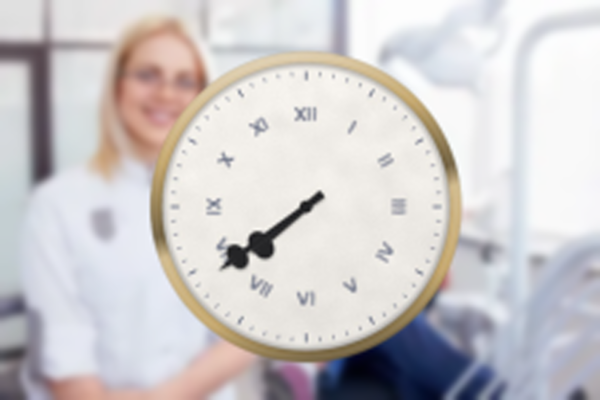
7:39
